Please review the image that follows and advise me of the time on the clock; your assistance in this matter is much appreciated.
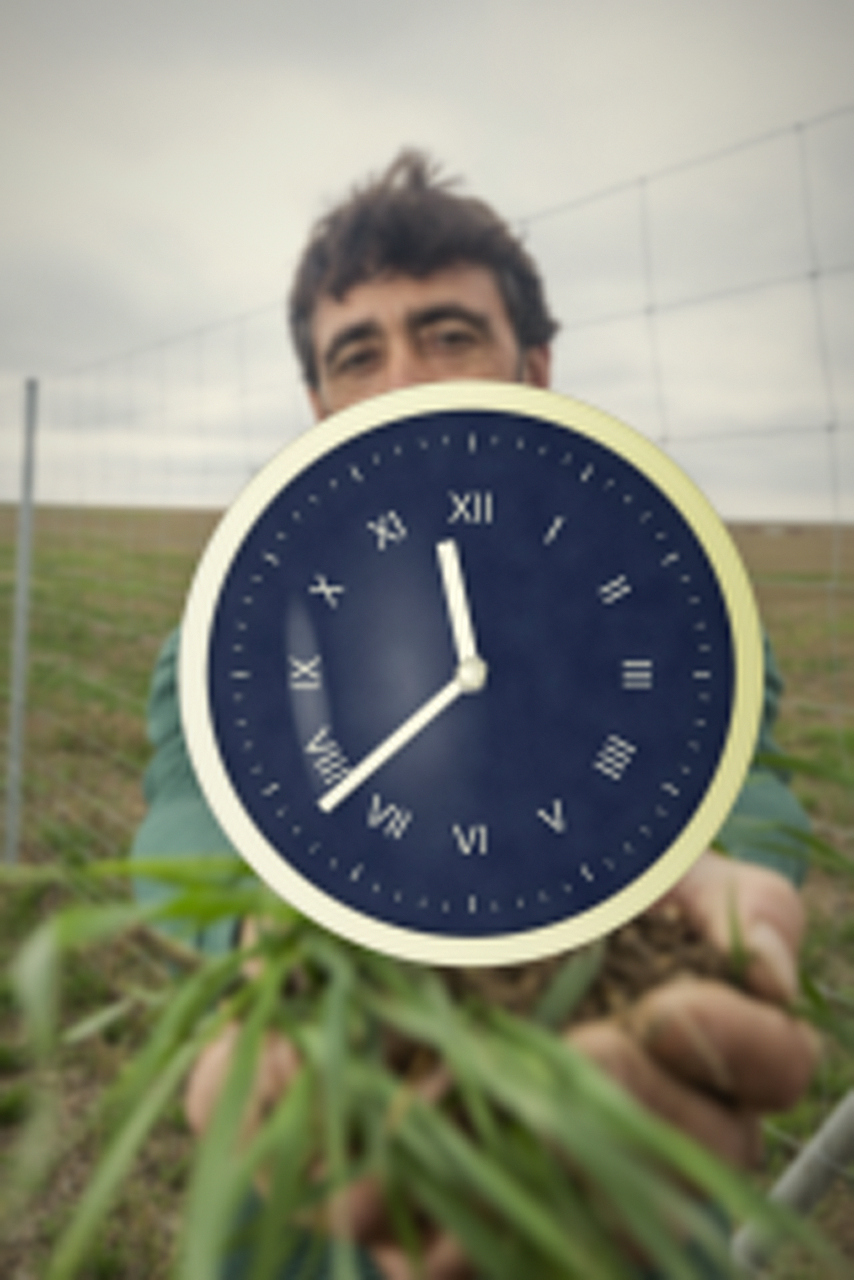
11:38
